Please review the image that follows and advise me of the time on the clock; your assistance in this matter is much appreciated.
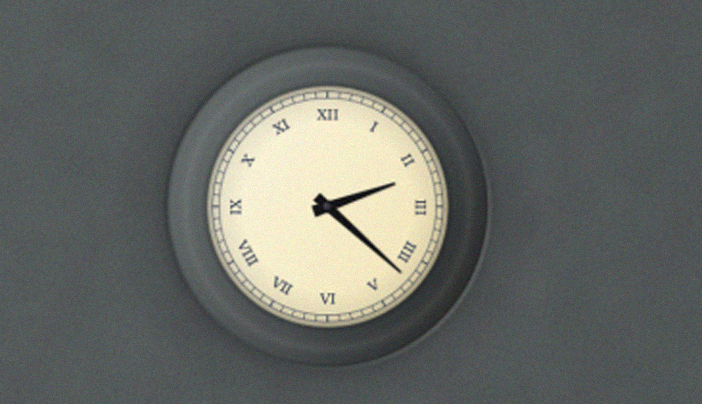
2:22
